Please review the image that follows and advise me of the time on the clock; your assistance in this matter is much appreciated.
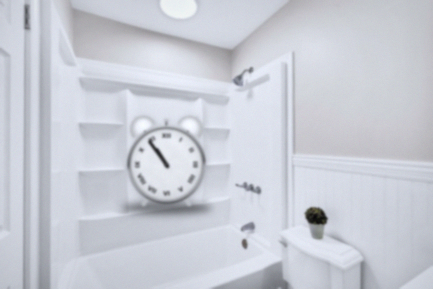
10:54
